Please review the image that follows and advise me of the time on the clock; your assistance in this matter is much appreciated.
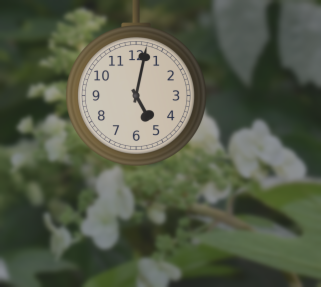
5:02
